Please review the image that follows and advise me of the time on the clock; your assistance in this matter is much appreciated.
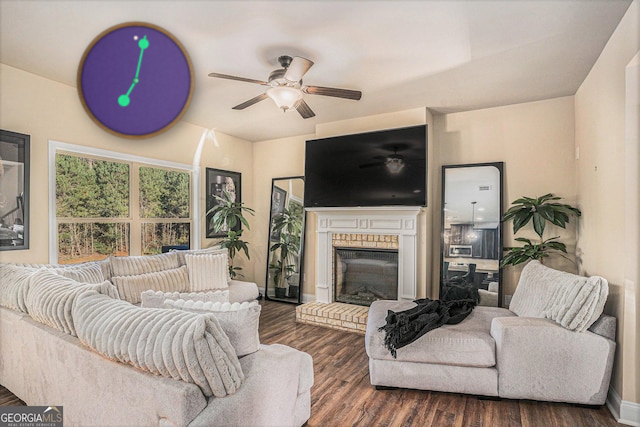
7:02
